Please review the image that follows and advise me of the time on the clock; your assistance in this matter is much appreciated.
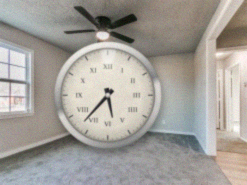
5:37
